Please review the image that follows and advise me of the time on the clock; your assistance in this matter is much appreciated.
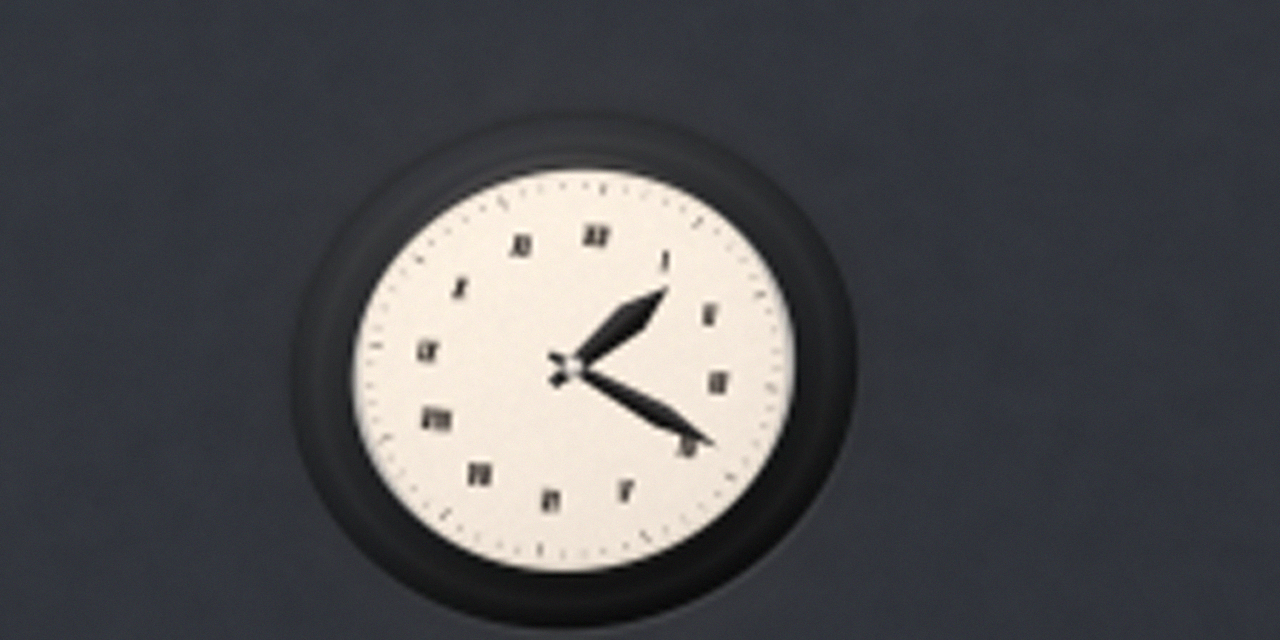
1:19
